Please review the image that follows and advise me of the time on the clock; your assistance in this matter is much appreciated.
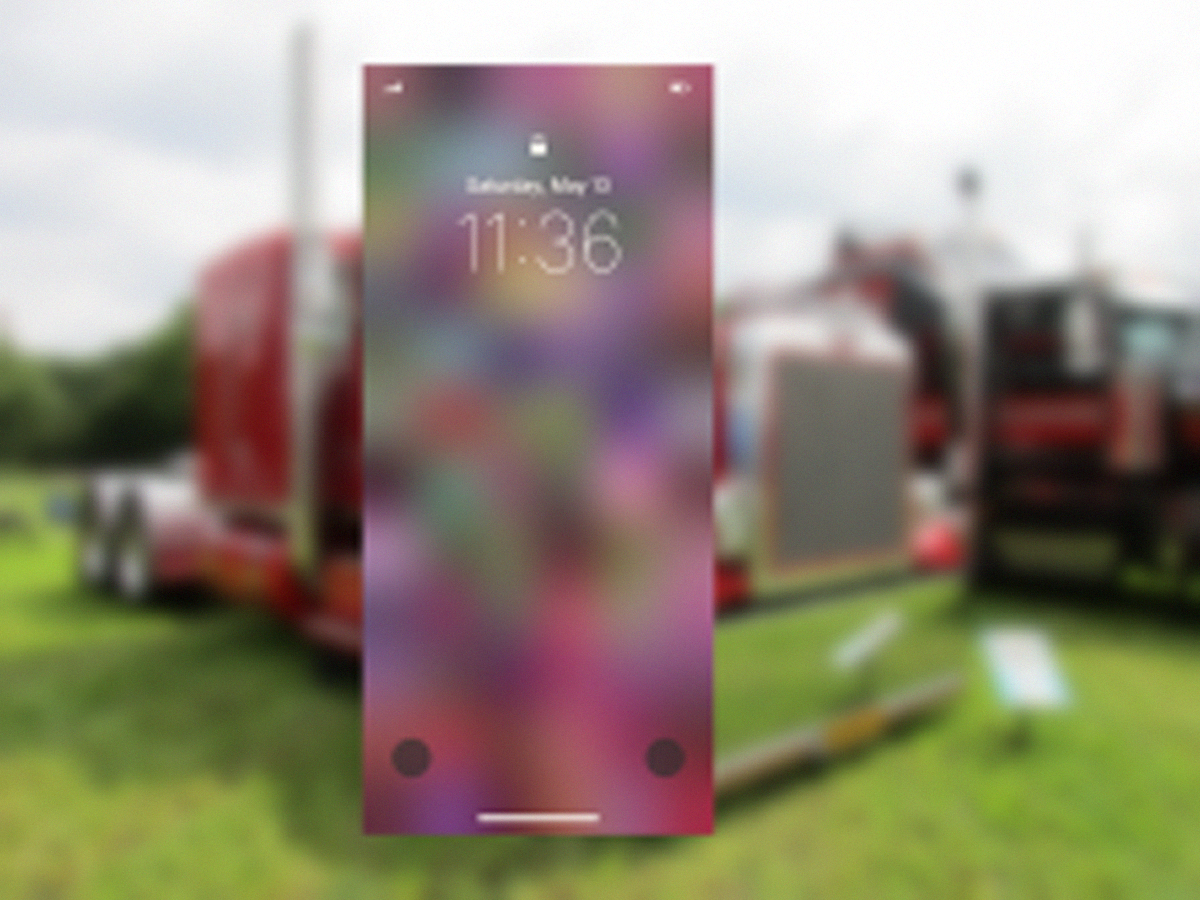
11:36
